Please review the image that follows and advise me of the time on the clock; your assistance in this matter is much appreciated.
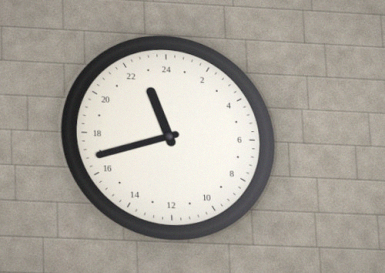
22:42
